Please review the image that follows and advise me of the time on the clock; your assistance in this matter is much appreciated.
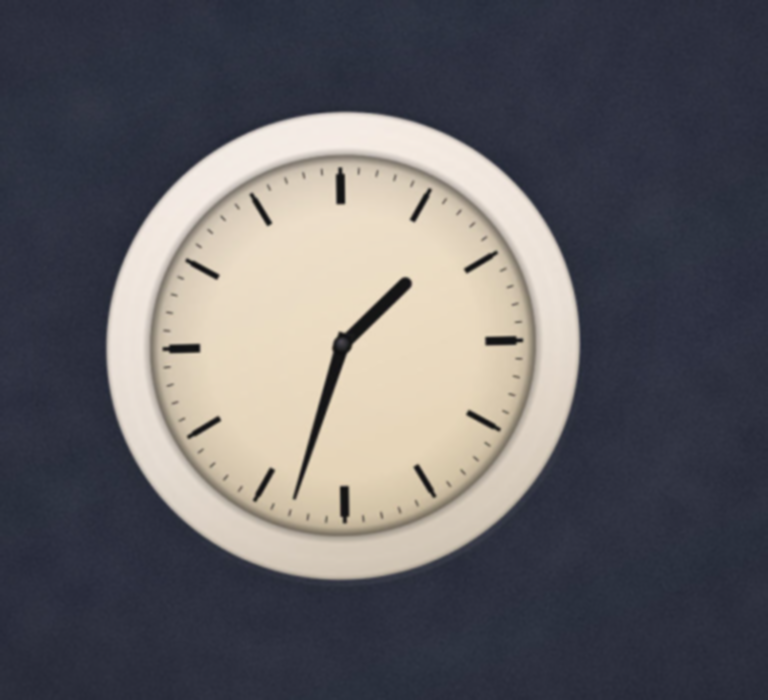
1:33
